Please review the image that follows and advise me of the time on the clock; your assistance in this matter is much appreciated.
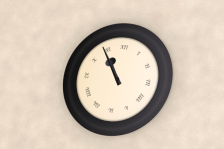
10:54
